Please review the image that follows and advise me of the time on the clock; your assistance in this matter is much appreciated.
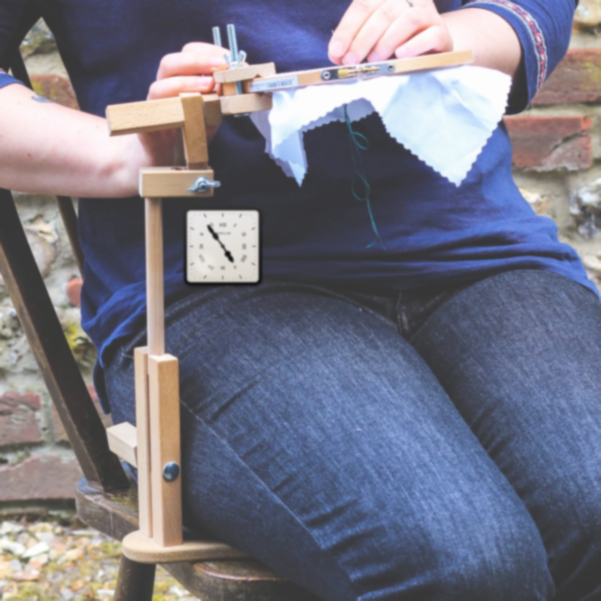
4:54
